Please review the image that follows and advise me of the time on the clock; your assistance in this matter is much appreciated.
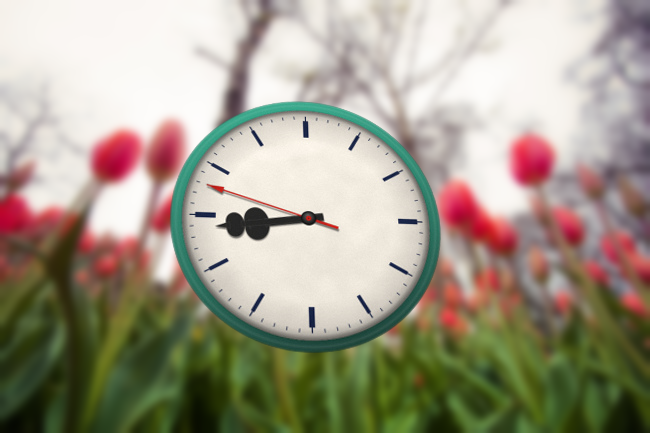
8:43:48
